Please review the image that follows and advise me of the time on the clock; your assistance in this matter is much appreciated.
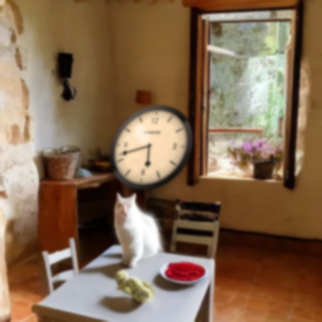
5:42
